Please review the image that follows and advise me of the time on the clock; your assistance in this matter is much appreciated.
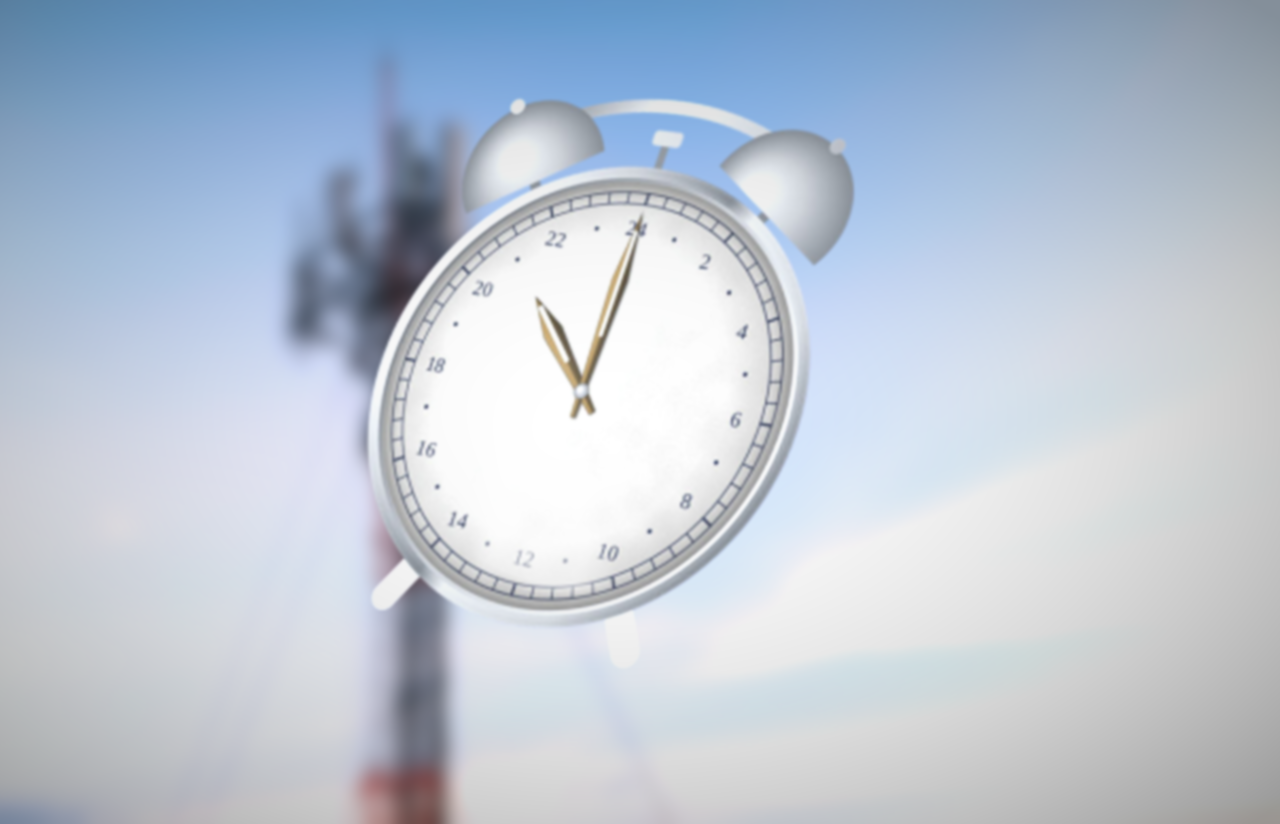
21:00
